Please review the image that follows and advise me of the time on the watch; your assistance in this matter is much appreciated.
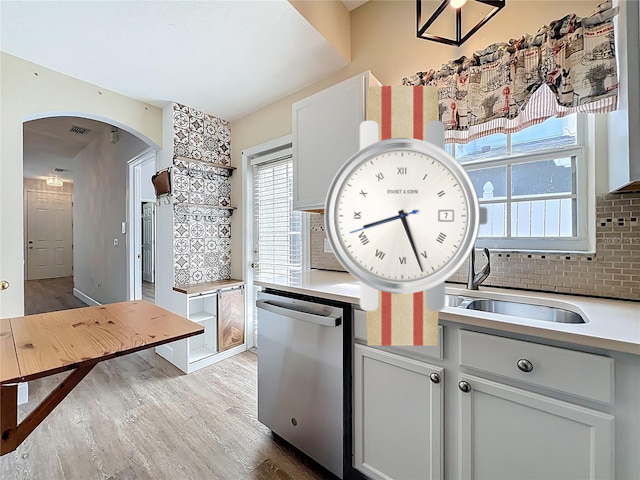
8:26:42
